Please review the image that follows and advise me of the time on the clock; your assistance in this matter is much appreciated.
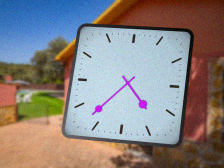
4:37
